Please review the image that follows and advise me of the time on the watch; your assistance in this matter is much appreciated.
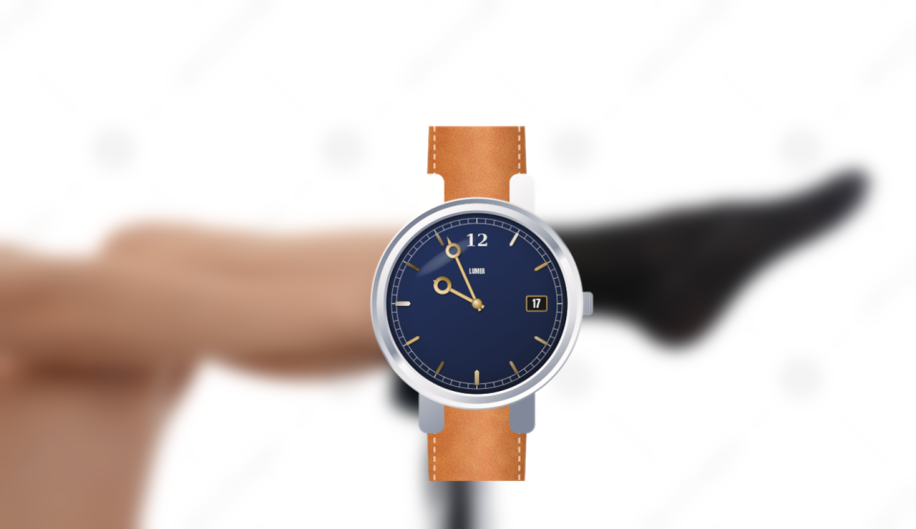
9:56
